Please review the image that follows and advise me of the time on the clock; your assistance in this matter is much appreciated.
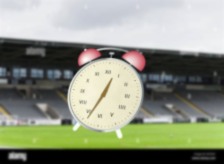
12:34
